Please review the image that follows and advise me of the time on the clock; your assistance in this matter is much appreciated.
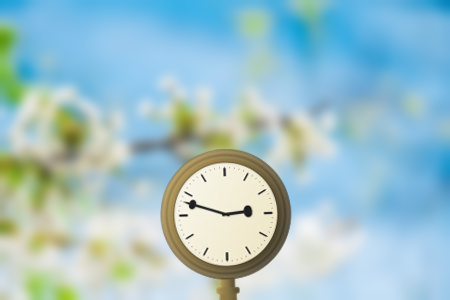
2:48
